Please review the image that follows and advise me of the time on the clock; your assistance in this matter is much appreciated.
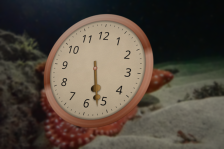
5:27
